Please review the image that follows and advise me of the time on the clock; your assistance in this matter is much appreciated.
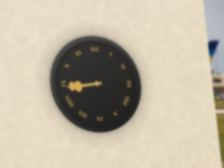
8:44
